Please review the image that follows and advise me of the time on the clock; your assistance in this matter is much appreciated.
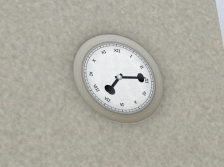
7:14
